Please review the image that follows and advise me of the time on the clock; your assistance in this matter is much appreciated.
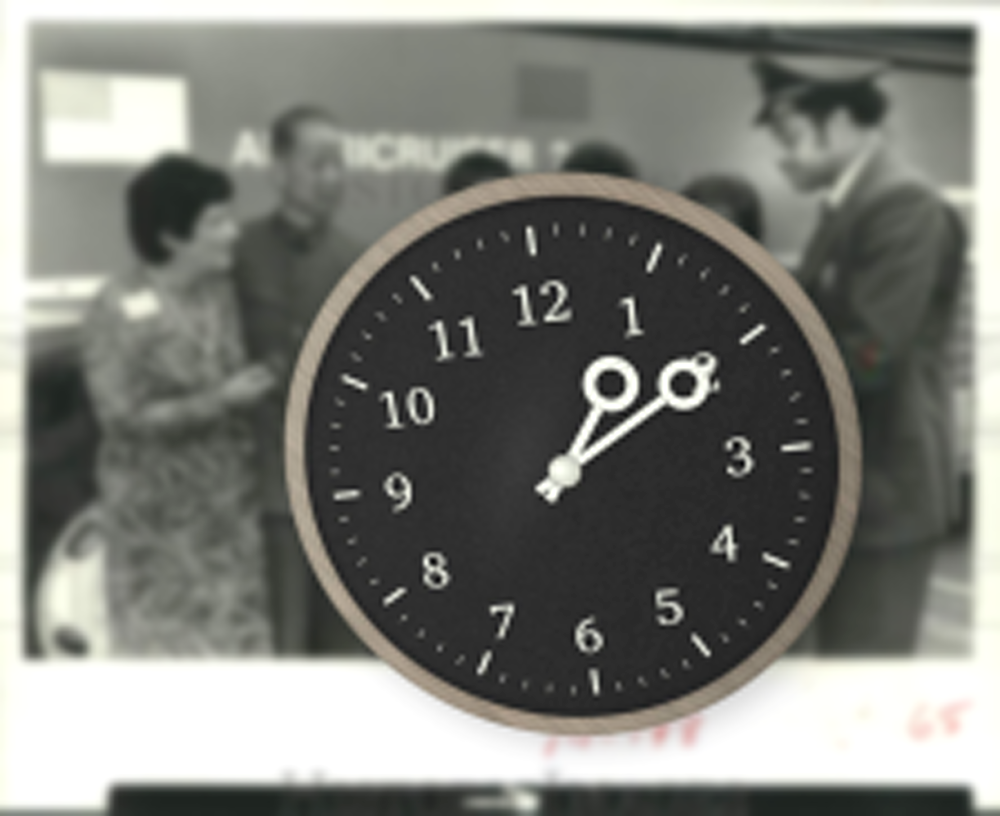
1:10
